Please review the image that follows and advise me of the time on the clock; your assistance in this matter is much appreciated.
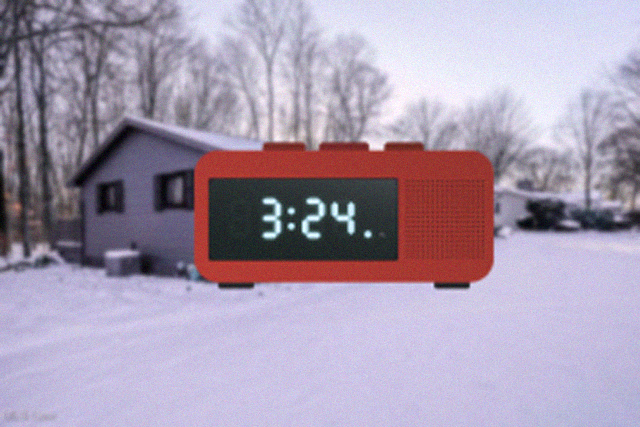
3:24
